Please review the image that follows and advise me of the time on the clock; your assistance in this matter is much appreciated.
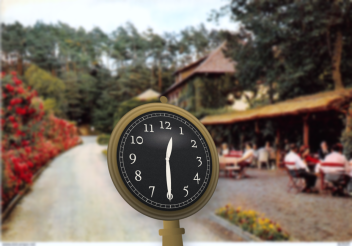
12:30
